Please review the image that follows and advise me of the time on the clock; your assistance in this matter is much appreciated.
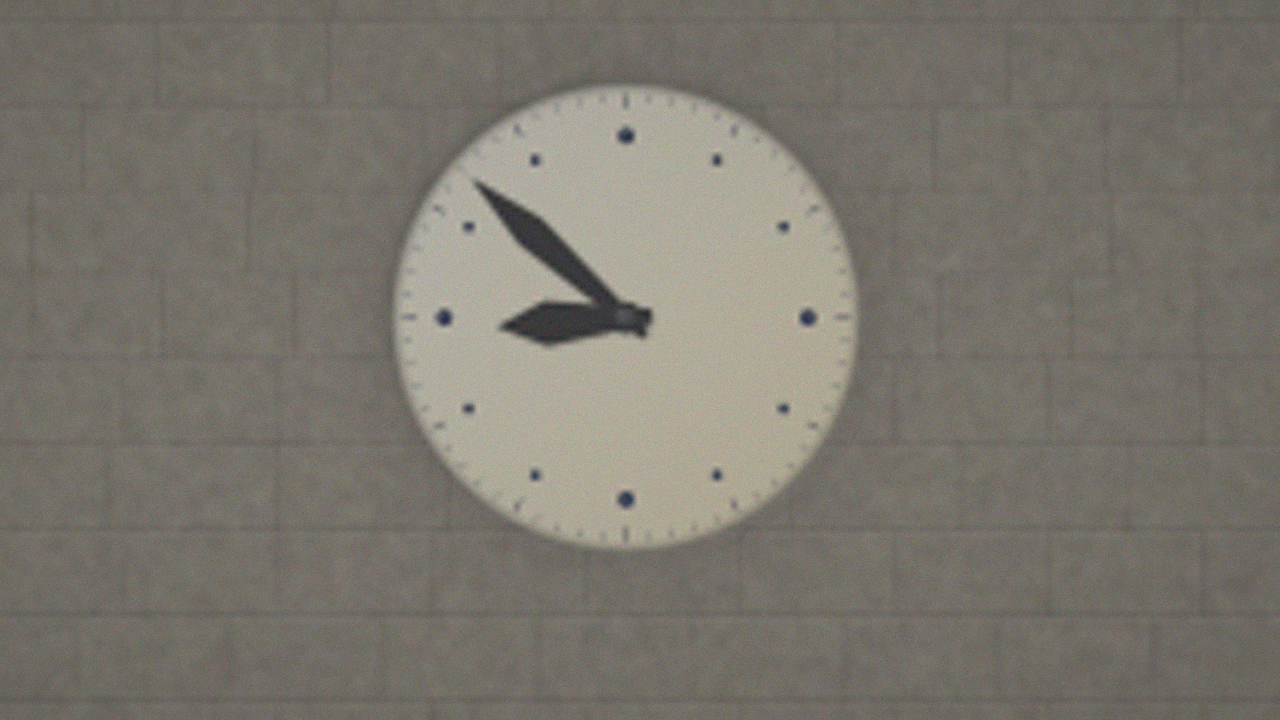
8:52
